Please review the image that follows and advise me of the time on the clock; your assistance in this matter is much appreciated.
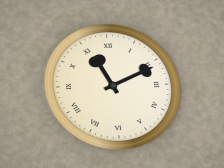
11:11
